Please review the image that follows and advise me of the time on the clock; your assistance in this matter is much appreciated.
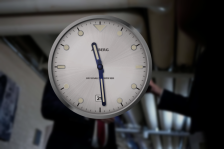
11:29
